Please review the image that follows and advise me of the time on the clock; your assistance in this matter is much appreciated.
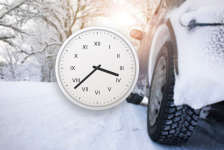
3:38
